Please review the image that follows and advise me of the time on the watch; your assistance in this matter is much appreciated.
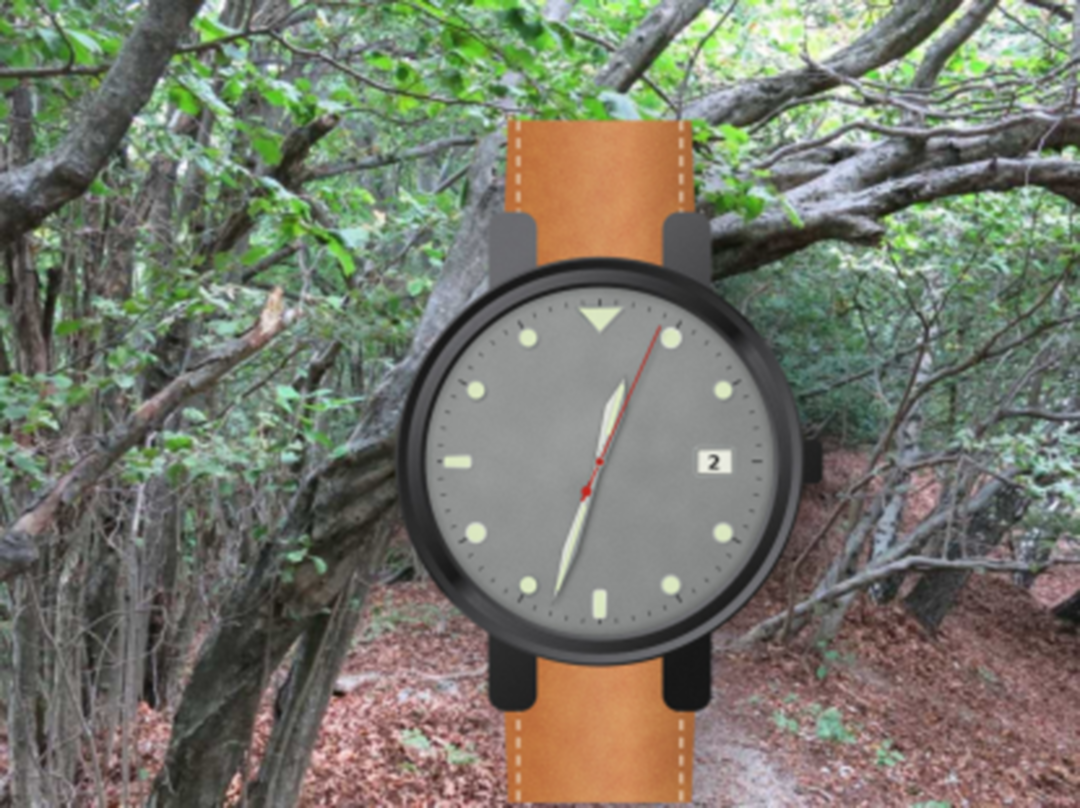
12:33:04
